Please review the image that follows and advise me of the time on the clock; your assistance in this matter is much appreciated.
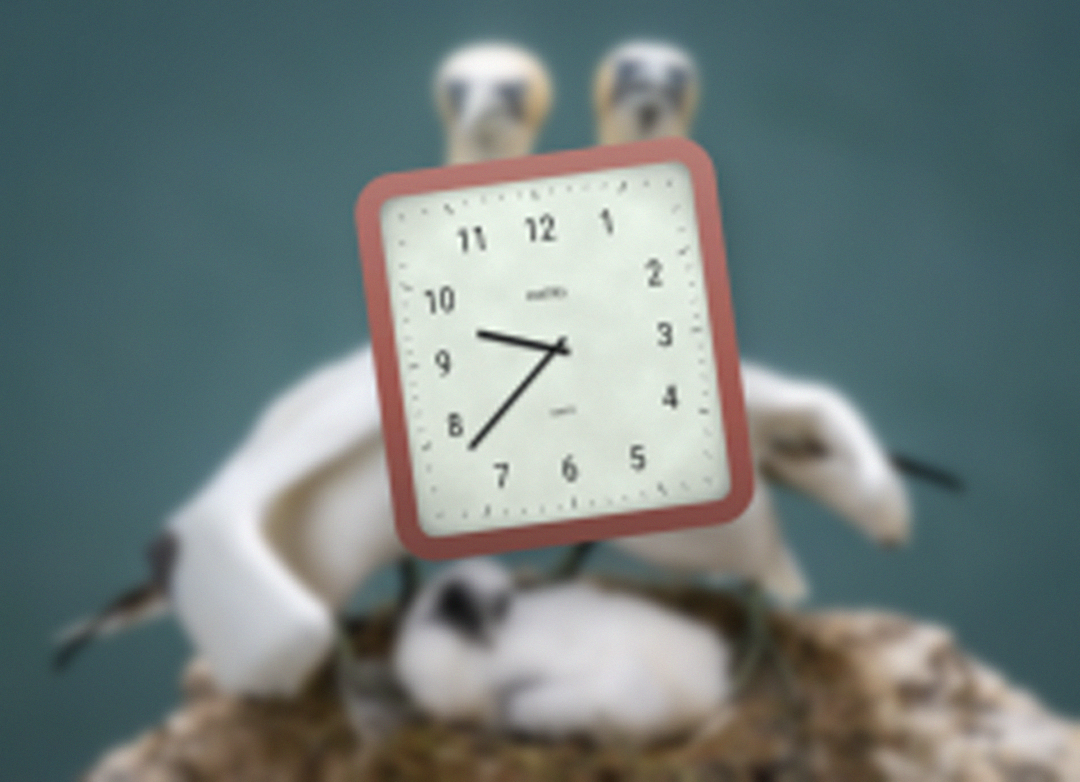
9:38
